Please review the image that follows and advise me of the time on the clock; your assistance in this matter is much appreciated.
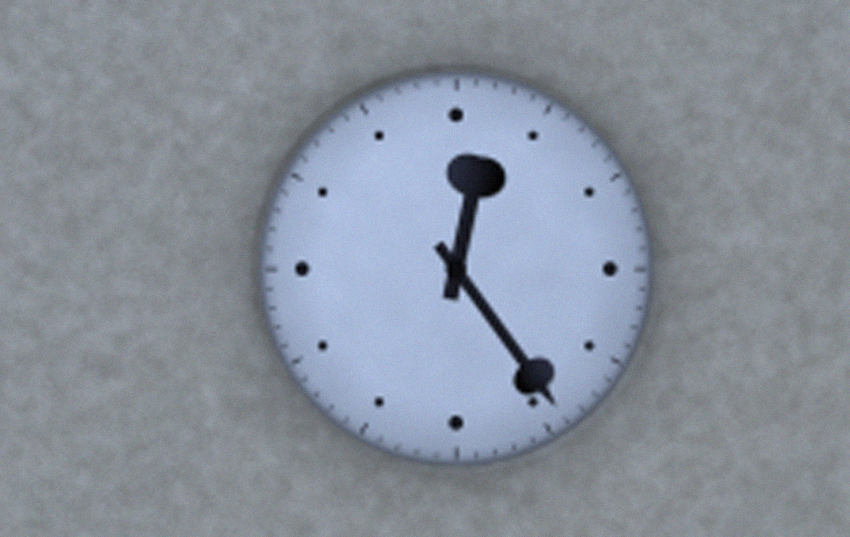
12:24
